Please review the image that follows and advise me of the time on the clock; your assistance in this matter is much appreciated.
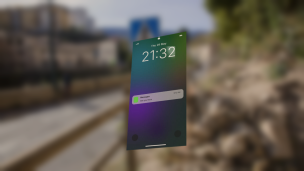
21:32
